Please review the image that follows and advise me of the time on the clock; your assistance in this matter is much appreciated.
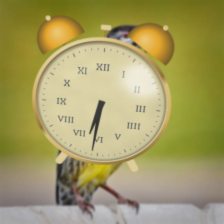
6:31
